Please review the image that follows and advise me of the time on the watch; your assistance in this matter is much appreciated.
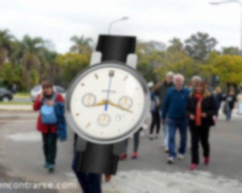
8:18
